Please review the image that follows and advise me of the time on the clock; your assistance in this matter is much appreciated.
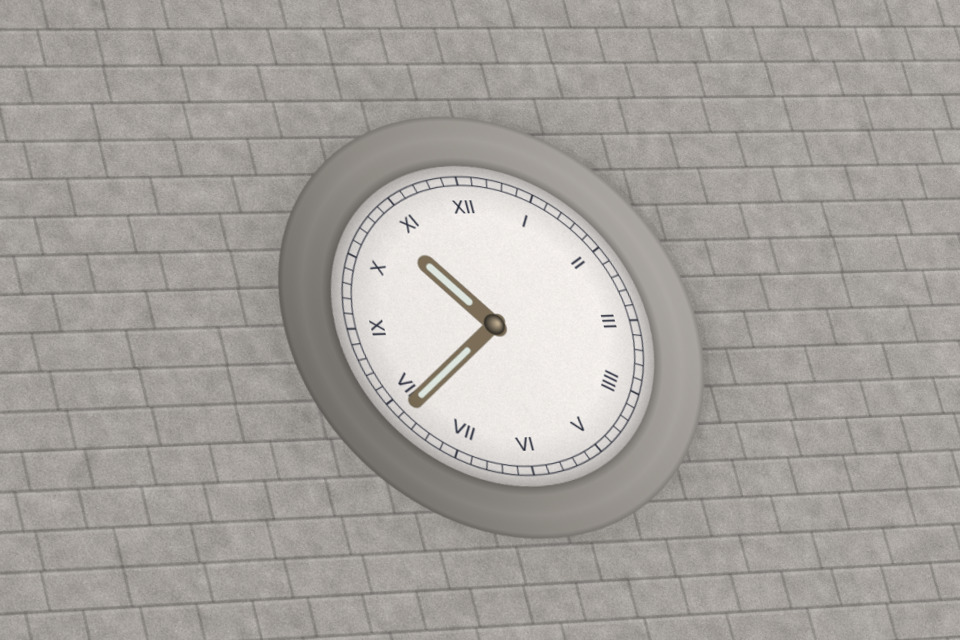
10:39
